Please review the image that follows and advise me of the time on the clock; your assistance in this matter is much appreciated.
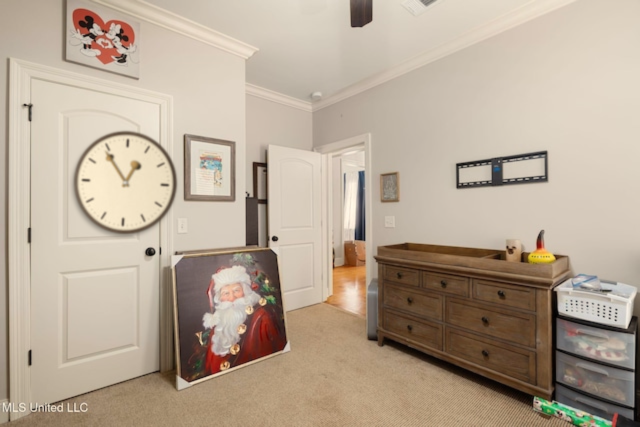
12:54
